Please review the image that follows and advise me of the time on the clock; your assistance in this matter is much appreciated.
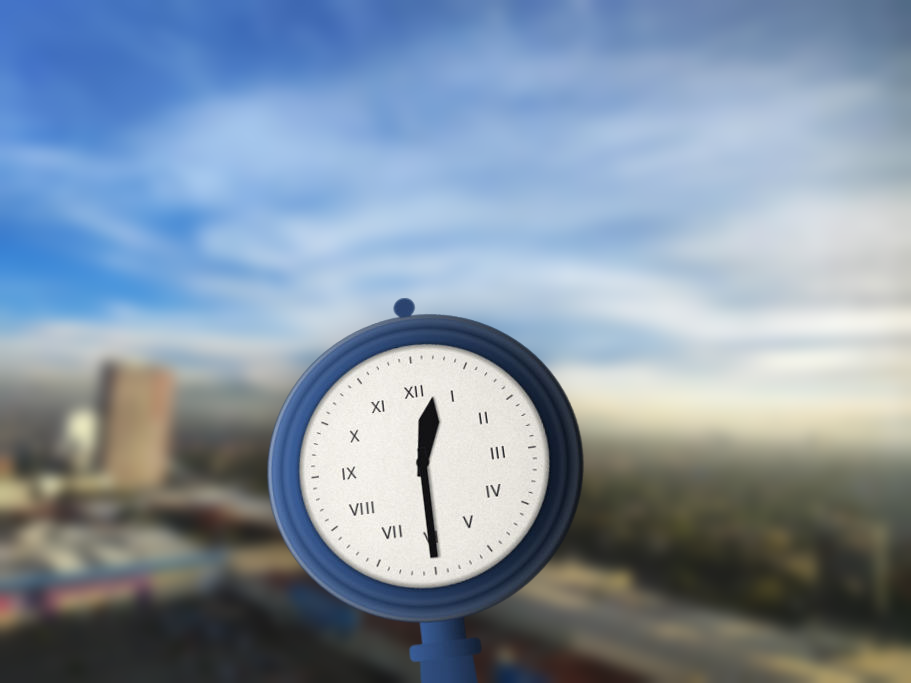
12:30
